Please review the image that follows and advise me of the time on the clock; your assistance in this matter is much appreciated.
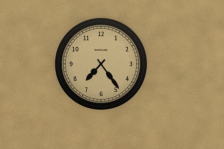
7:24
